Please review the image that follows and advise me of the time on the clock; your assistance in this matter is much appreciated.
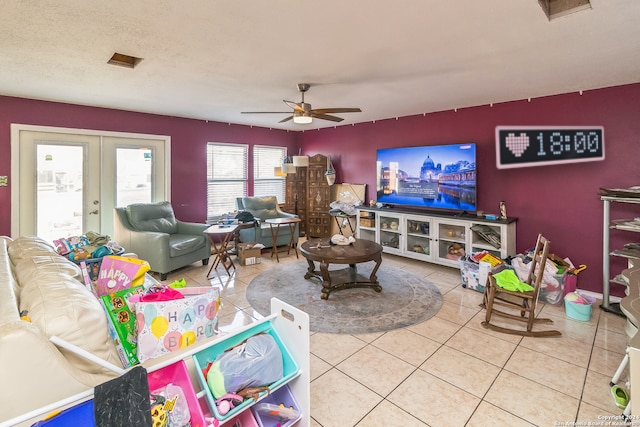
18:00
